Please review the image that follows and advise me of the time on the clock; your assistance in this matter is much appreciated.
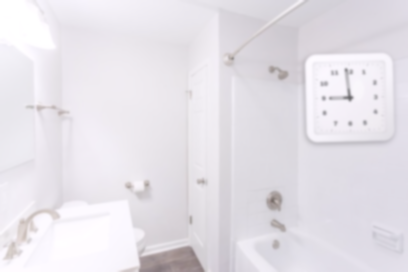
8:59
